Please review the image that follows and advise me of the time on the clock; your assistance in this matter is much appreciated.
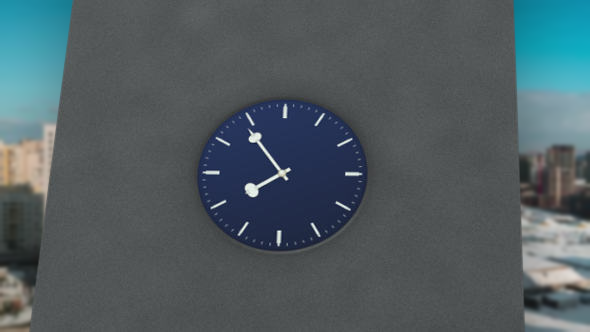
7:54
